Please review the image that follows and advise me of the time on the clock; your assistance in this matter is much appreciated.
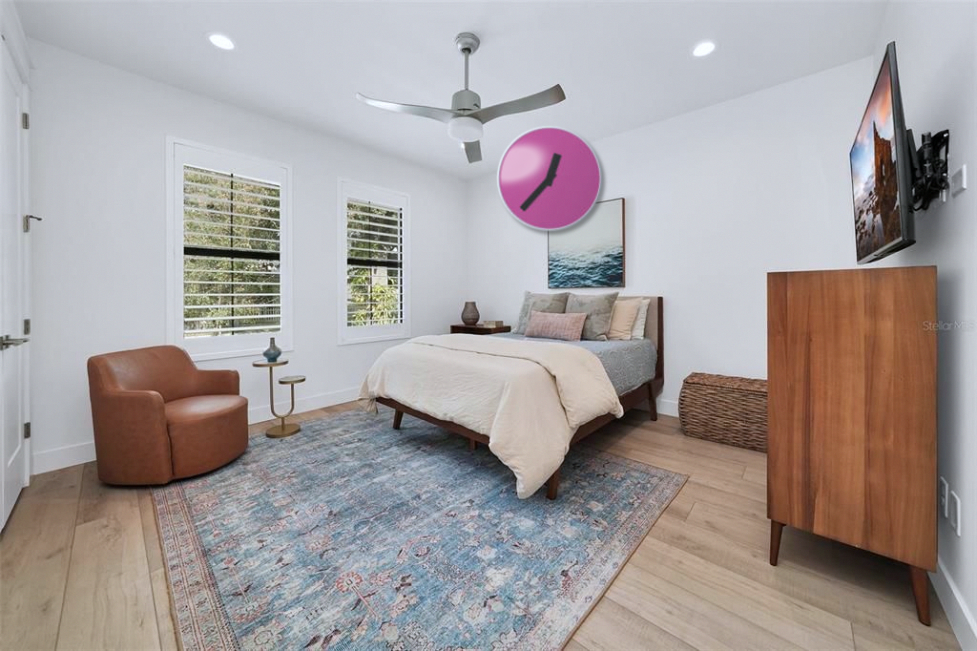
12:37
